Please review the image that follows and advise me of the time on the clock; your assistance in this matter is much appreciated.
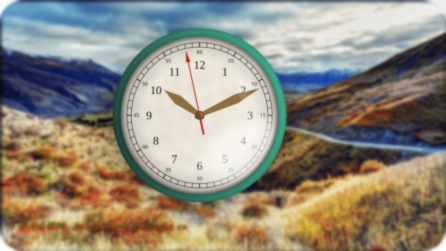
10:10:58
